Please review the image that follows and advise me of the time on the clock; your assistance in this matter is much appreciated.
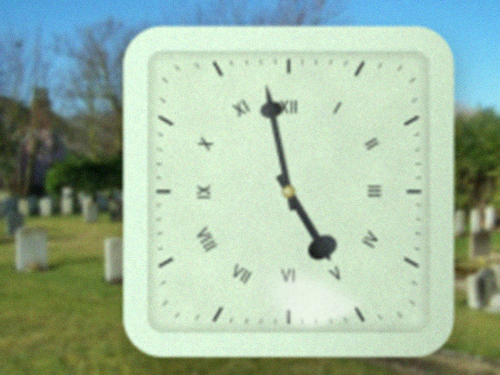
4:58
